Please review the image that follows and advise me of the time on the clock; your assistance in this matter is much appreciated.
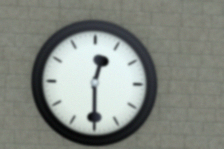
12:30
